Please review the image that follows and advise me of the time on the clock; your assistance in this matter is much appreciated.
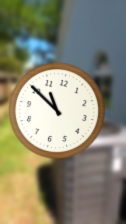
10:50
